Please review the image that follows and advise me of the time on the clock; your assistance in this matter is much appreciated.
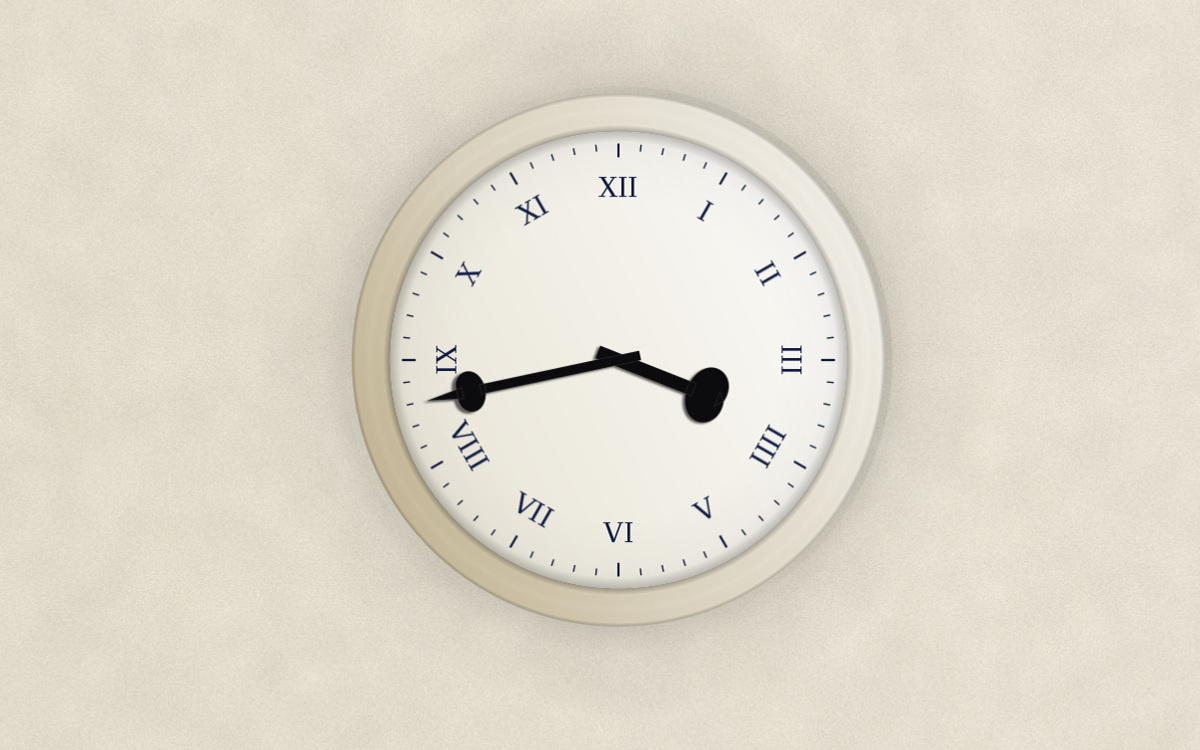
3:43
